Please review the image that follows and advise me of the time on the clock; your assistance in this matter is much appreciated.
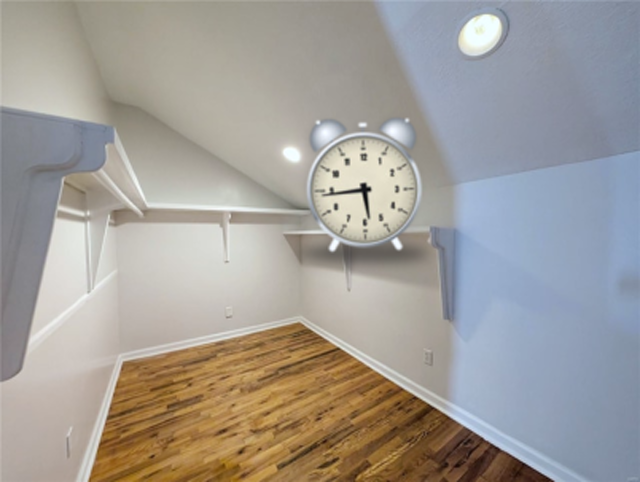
5:44
